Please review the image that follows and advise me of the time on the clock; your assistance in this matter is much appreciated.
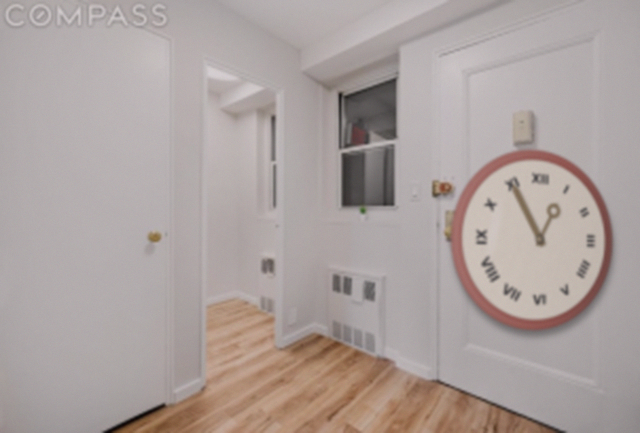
12:55
